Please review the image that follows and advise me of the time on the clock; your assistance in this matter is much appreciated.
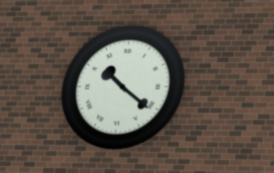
10:21
